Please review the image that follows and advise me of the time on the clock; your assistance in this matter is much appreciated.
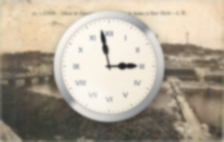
2:58
